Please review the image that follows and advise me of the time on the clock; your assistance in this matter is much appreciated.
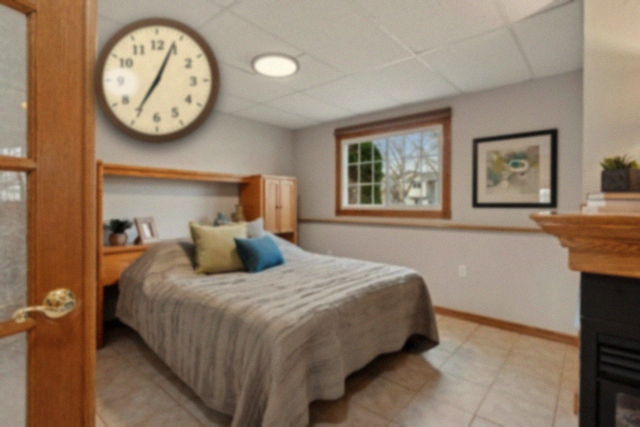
7:04
